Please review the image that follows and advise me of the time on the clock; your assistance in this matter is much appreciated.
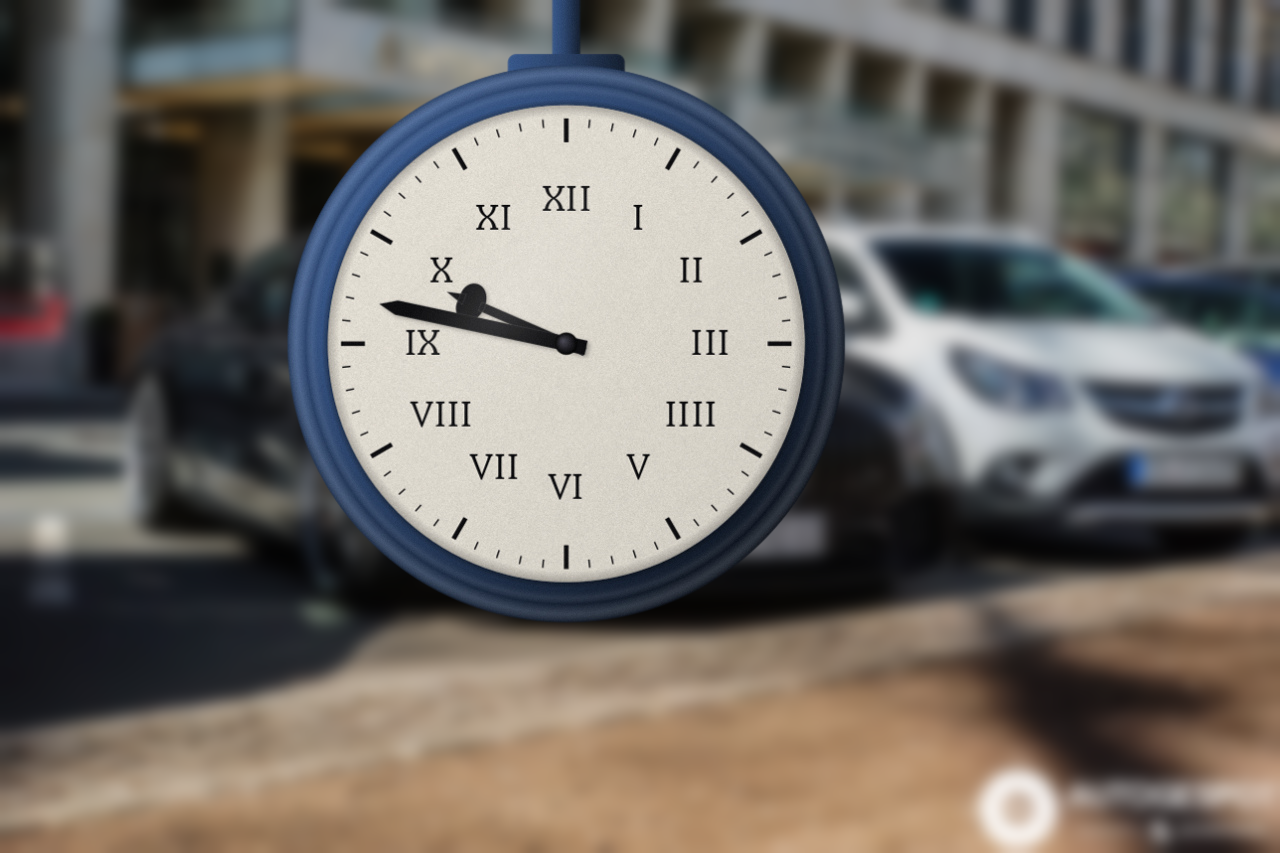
9:47
